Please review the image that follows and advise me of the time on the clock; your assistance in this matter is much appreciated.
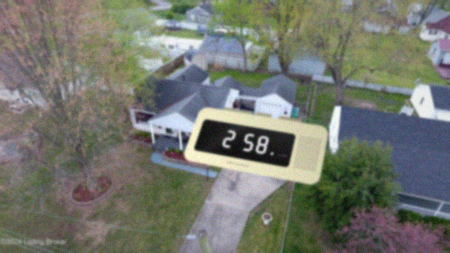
2:58
